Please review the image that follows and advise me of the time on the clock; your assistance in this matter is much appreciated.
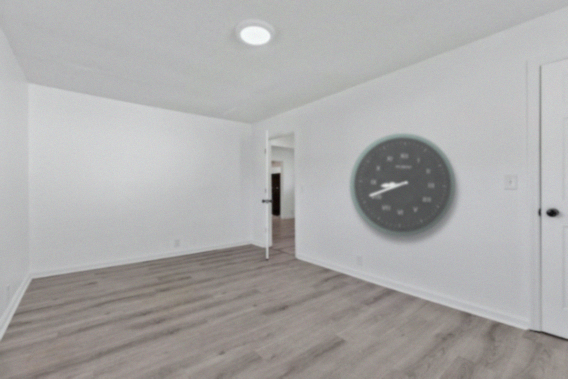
8:41
